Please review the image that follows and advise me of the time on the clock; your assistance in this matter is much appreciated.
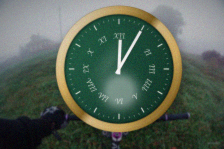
12:05
